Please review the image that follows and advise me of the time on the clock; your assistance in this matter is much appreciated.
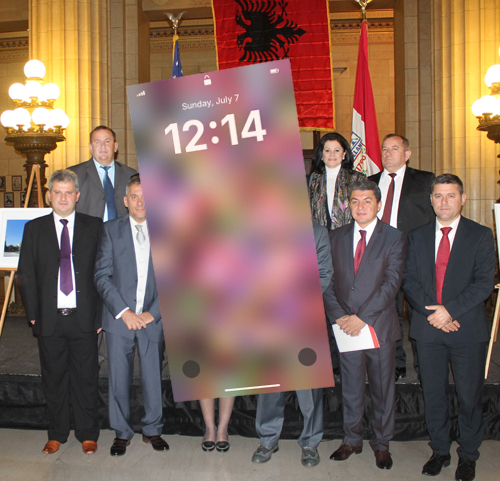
12:14
